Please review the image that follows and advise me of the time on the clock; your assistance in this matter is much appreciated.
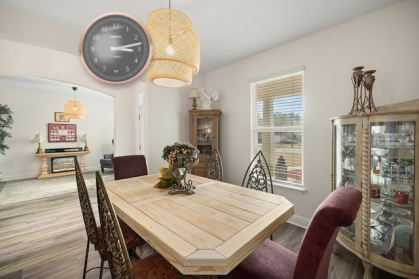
3:13
